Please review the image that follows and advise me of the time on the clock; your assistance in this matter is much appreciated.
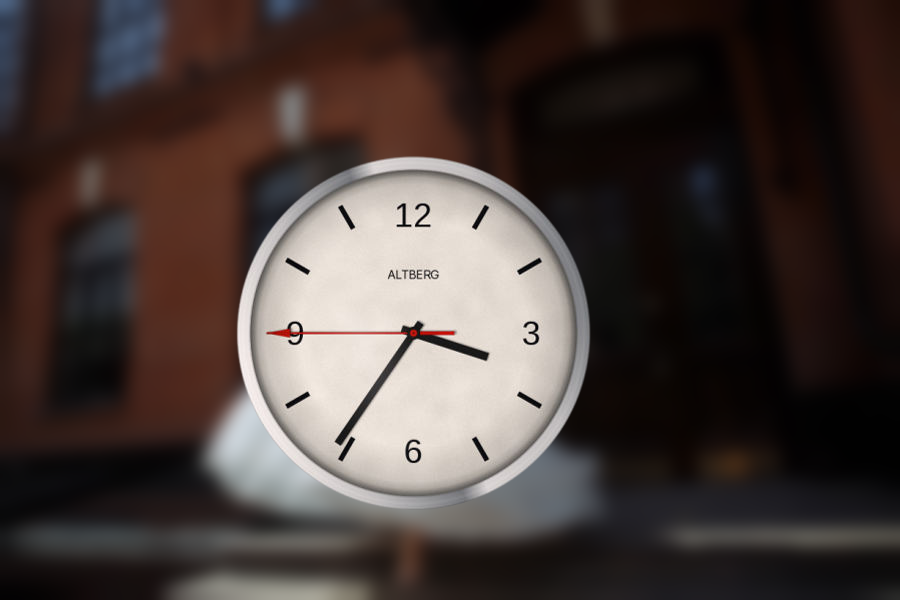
3:35:45
